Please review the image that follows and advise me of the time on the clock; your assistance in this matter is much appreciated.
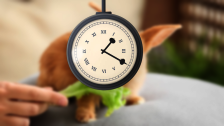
1:20
